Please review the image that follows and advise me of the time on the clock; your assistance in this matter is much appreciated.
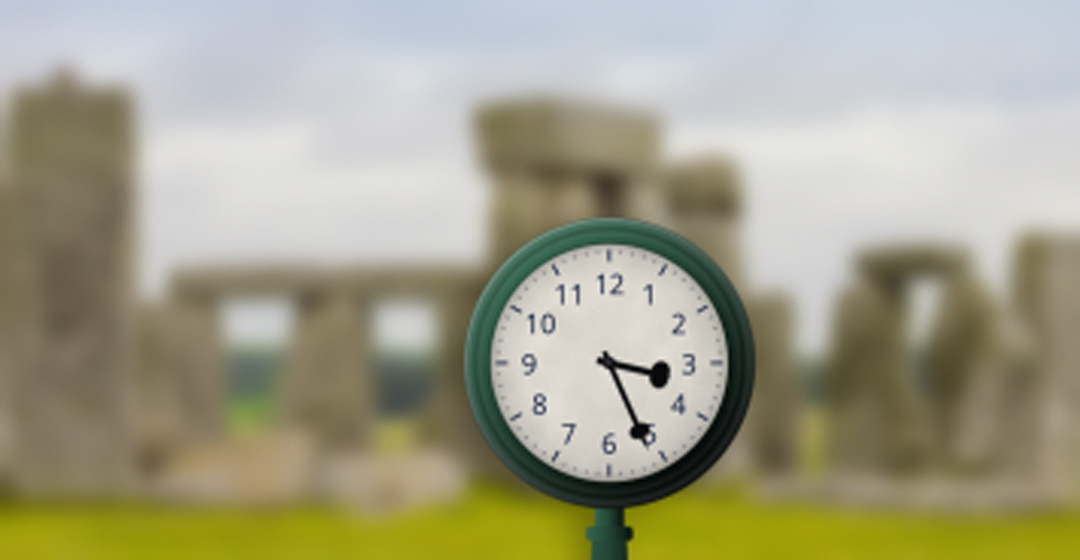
3:26
